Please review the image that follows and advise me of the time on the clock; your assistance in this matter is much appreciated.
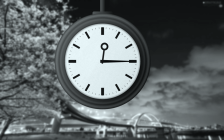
12:15
